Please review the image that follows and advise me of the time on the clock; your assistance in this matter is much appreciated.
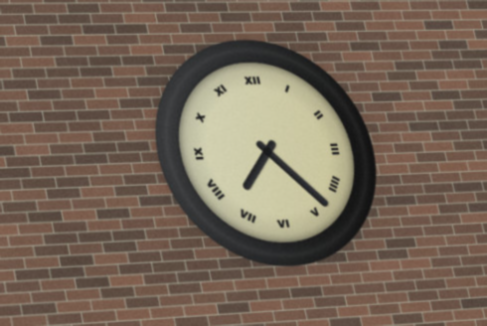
7:23
